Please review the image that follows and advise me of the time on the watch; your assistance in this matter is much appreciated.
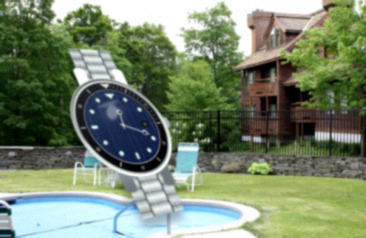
12:19
